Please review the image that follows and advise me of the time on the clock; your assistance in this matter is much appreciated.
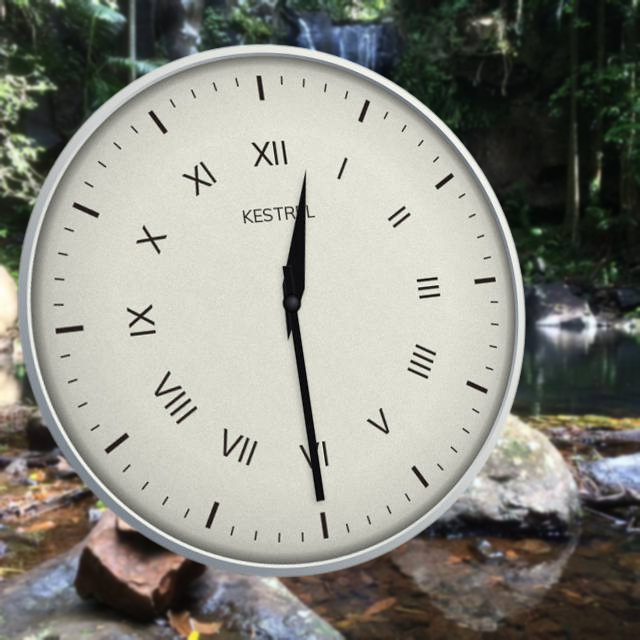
12:30
